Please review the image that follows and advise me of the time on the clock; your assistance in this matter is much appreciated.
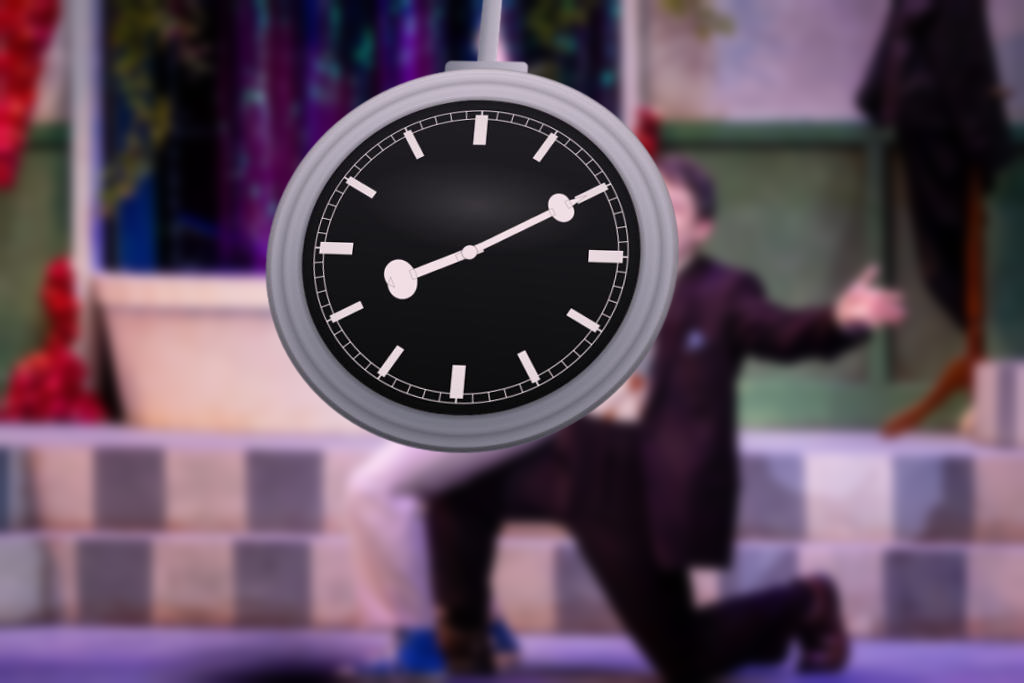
8:10
